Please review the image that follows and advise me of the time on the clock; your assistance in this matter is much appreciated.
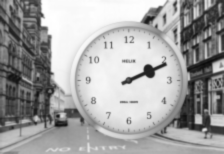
2:11
